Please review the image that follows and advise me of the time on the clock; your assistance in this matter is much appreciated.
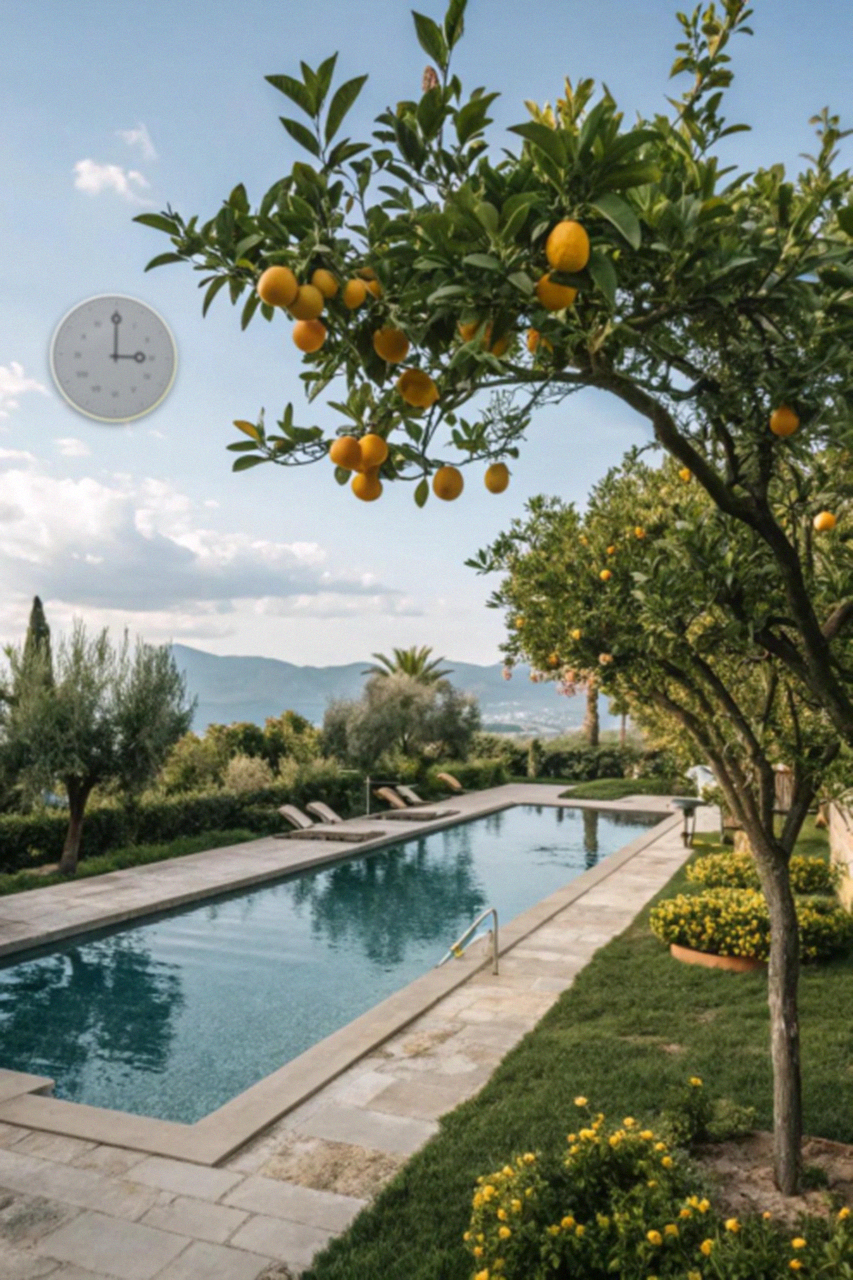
3:00
